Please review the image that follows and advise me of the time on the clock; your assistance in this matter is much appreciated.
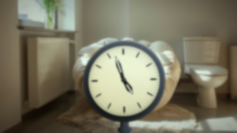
4:57
